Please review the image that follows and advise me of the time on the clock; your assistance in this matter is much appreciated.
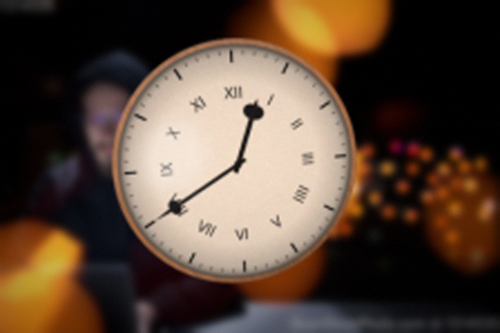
12:40
